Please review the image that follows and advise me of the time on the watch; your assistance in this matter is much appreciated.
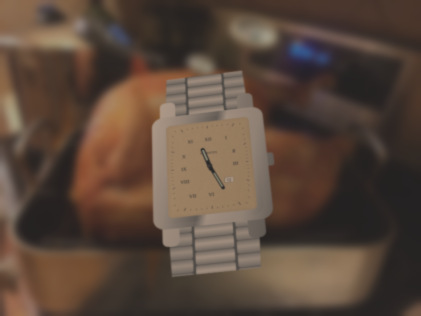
11:26
